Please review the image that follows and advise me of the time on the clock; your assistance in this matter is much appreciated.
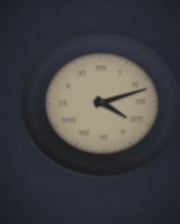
4:12
